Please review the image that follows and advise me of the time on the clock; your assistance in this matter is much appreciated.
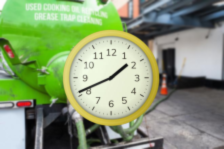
1:41
